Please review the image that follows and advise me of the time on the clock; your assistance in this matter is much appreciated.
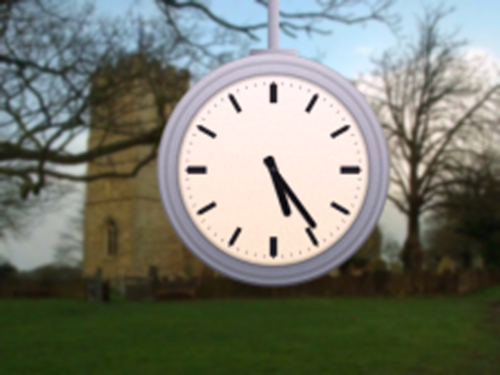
5:24
